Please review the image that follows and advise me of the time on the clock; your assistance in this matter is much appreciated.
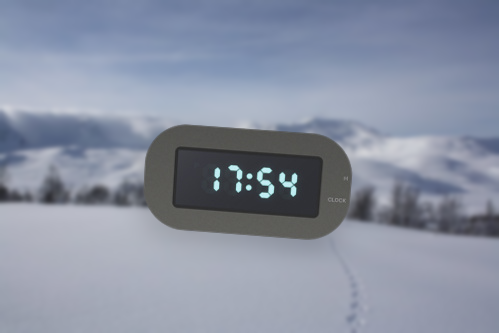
17:54
